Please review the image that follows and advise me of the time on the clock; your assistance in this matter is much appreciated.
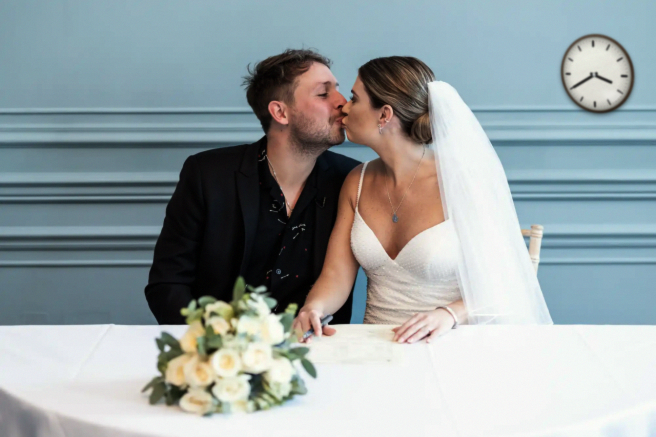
3:40
